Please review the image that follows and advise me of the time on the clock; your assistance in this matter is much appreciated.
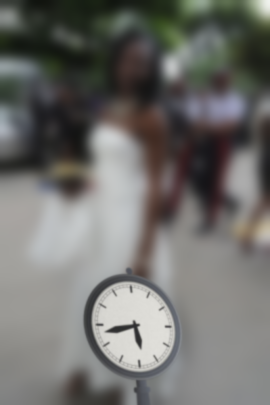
5:43
